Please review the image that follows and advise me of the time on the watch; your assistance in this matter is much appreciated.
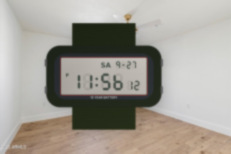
11:56:12
